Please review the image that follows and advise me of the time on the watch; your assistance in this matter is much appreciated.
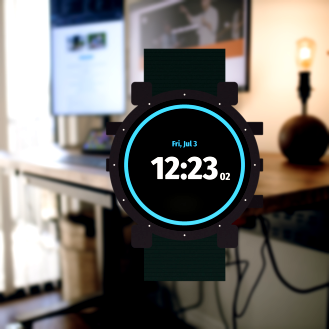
12:23:02
